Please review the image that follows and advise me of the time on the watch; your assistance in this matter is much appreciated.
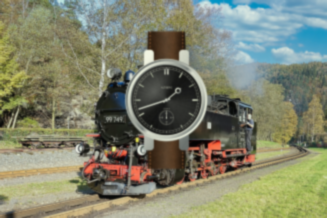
1:42
